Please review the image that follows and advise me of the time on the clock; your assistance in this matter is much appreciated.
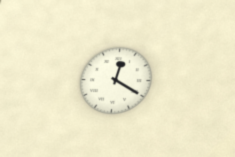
12:20
